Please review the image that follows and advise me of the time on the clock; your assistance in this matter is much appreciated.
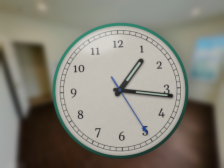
1:16:25
